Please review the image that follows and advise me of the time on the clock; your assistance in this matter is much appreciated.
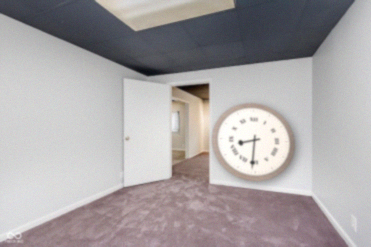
8:31
